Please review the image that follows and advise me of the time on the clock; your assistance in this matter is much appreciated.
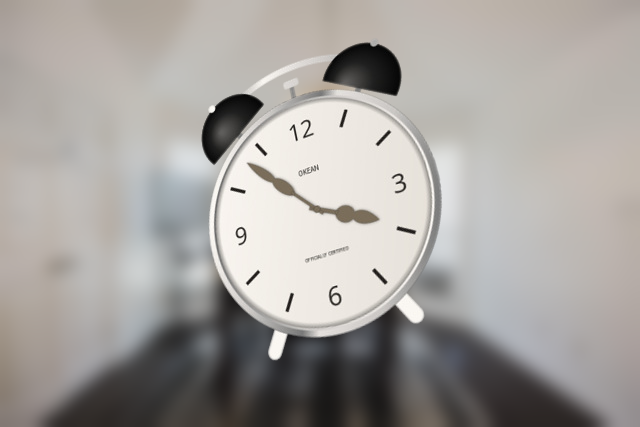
3:53
